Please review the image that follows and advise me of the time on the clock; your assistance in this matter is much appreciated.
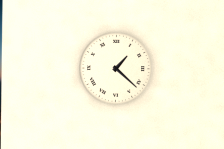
1:22
